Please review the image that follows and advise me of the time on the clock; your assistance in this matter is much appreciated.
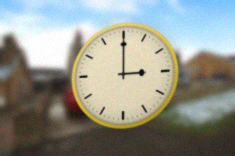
3:00
